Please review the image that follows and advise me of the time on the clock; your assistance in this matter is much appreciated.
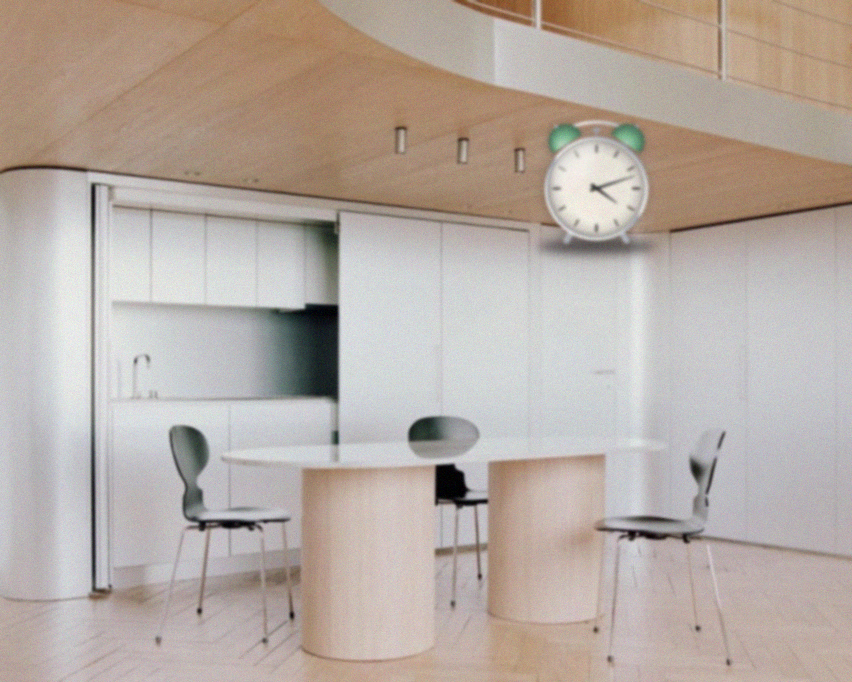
4:12
